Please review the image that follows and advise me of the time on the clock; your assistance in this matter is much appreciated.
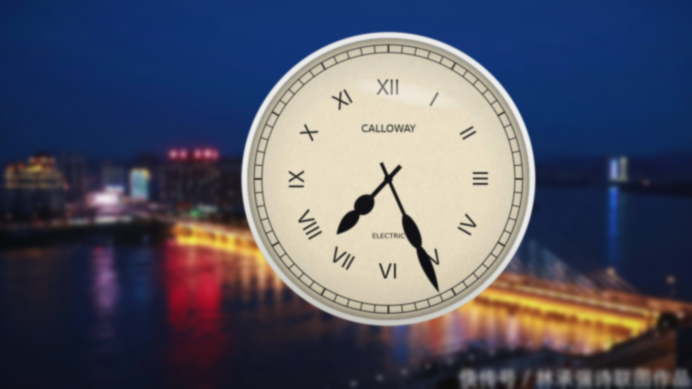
7:26
